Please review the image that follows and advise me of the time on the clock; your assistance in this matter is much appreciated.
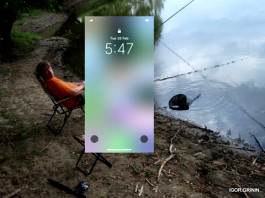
5:47
